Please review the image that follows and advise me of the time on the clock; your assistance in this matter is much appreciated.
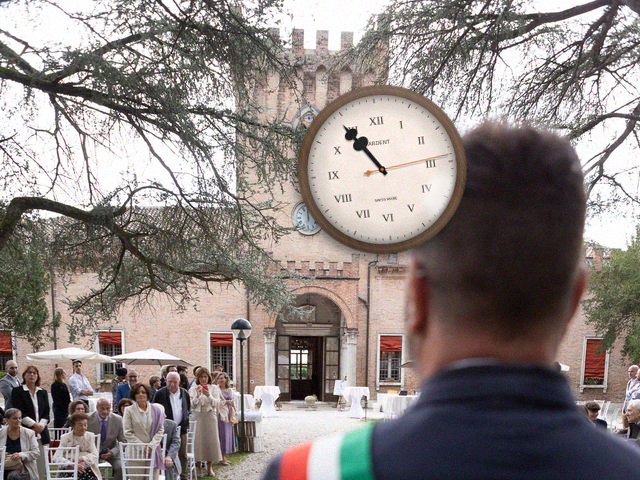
10:54:14
